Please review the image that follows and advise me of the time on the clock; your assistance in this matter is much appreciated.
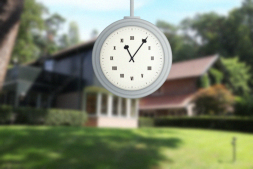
11:06
